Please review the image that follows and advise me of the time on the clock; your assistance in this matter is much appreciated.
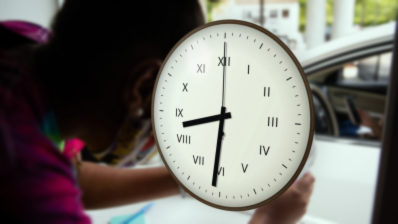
8:31:00
